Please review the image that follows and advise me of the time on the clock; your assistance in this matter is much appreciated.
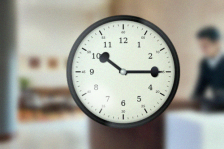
10:15
